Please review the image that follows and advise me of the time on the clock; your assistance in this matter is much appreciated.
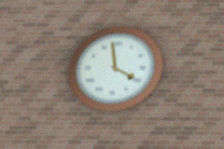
3:58
